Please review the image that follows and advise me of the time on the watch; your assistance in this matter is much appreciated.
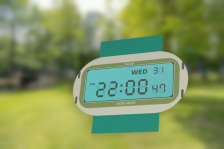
22:00:47
